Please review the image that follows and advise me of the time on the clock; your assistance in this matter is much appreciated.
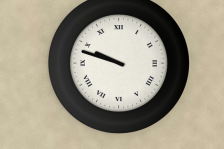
9:48
